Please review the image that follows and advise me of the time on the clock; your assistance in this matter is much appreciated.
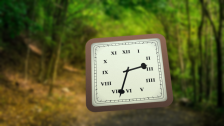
2:33
